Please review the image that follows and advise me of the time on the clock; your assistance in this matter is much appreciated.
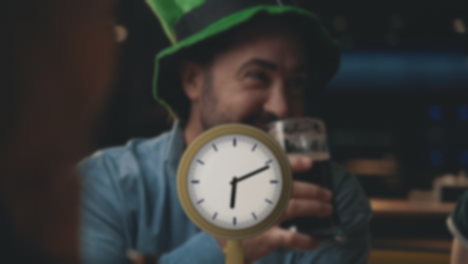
6:11
